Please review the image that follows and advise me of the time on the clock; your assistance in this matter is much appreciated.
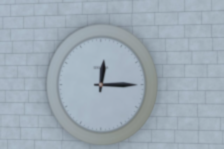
12:15
